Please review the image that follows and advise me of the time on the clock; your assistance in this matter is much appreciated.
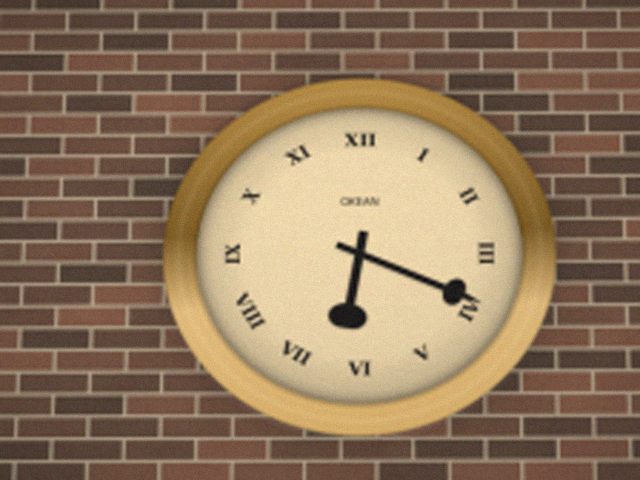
6:19
